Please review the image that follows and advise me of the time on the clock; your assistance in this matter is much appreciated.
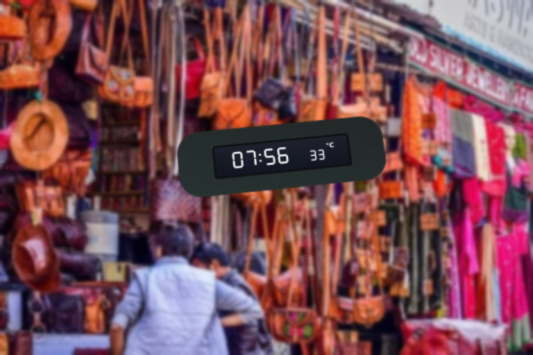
7:56
